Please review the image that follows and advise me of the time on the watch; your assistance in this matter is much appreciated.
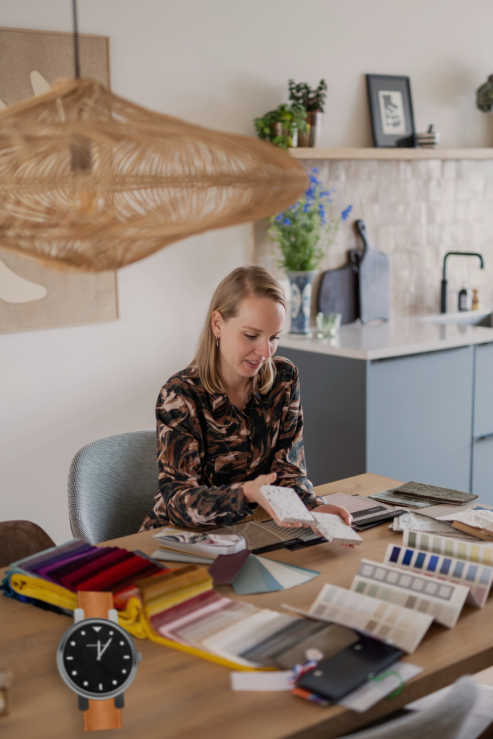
12:06
